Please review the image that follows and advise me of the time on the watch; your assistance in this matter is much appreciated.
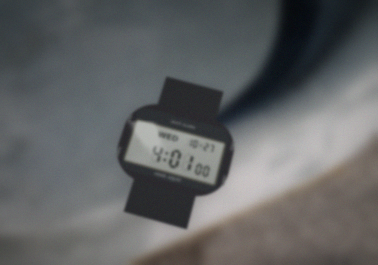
4:01
